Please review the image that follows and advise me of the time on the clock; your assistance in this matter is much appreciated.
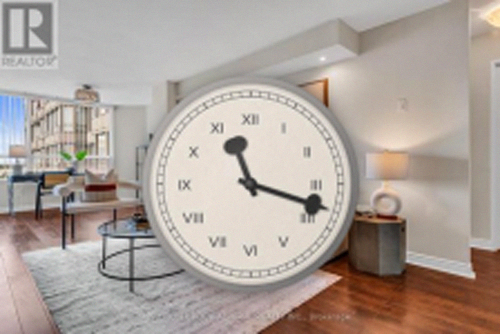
11:18
